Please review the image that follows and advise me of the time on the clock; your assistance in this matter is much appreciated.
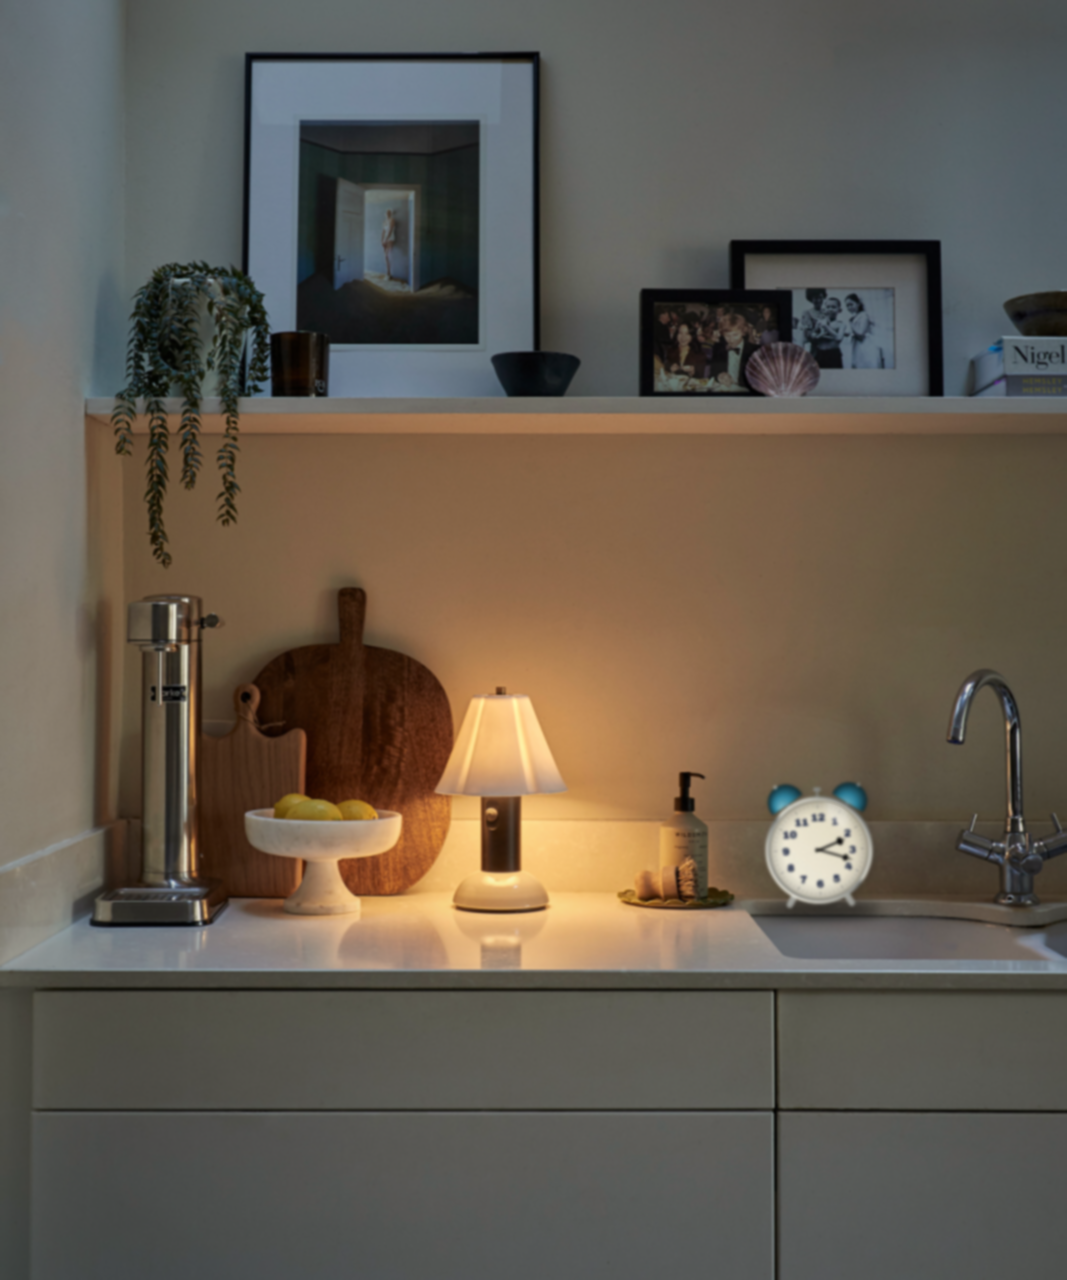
2:18
